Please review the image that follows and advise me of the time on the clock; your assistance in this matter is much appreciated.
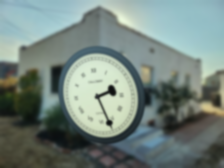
2:27
